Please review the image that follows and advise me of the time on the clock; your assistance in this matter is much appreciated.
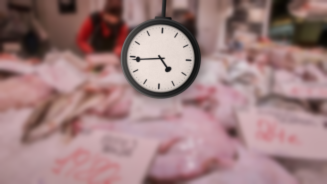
4:44
